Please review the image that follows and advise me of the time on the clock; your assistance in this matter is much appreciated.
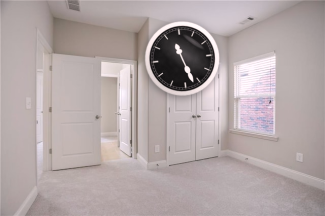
11:27
